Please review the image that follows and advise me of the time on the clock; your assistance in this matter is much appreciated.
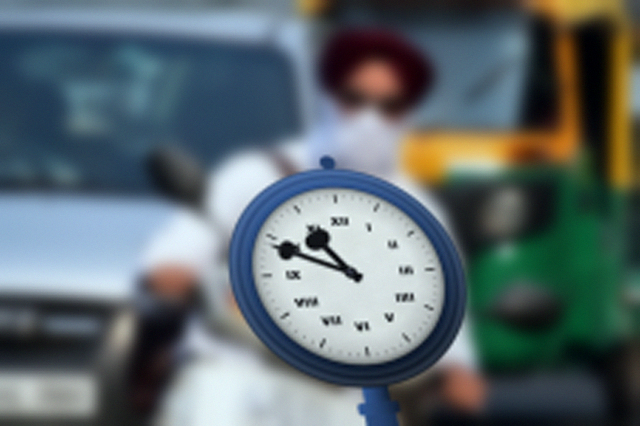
10:49
